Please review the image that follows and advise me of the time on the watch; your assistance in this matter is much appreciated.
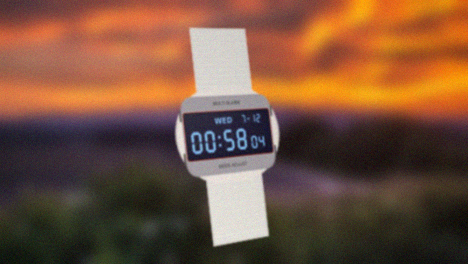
0:58:04
